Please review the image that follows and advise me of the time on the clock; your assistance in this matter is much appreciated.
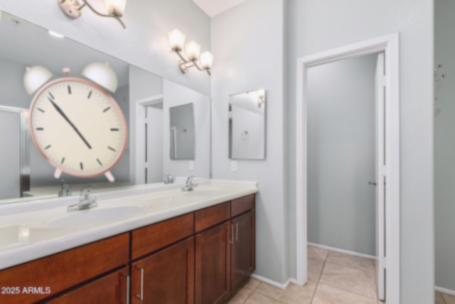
4:54
